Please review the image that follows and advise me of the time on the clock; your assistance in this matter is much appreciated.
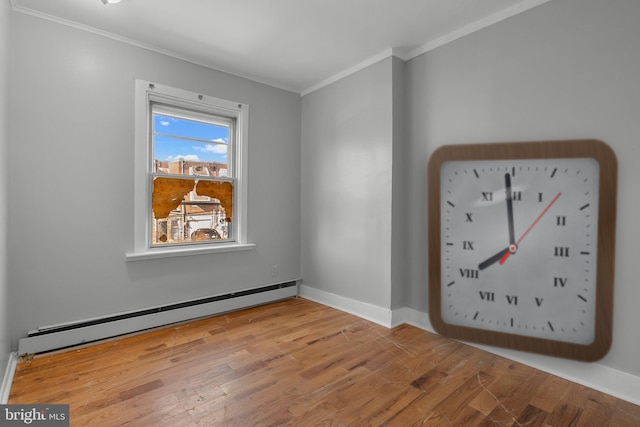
7:59:07
